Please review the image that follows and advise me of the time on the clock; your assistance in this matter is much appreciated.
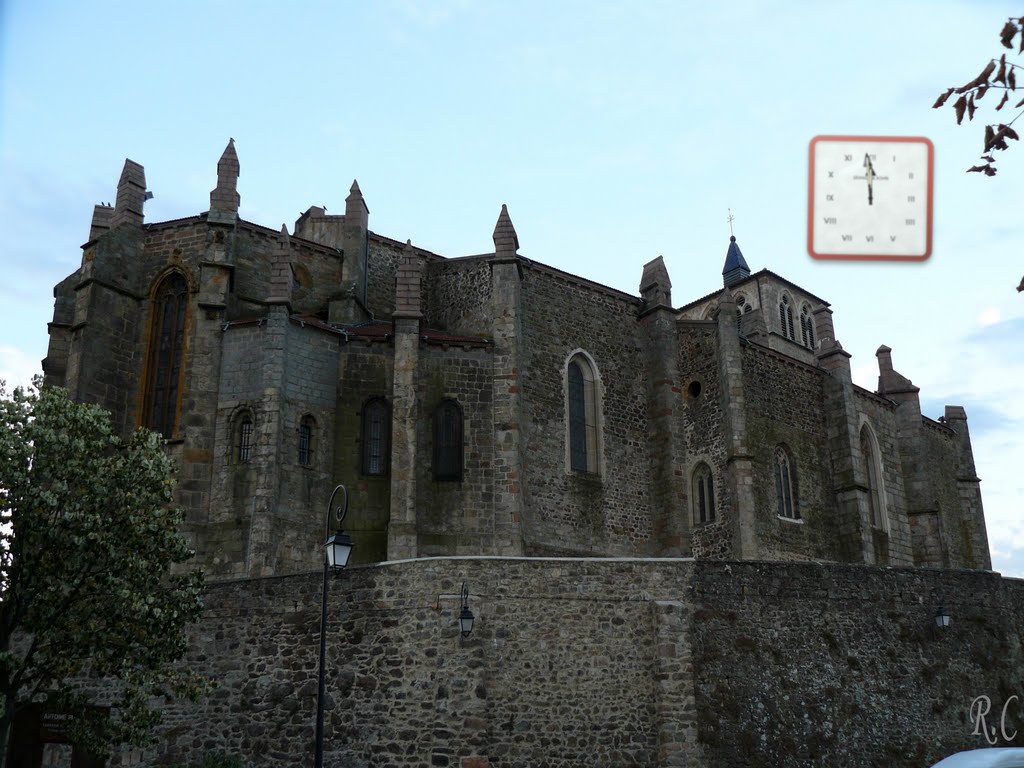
11:59
